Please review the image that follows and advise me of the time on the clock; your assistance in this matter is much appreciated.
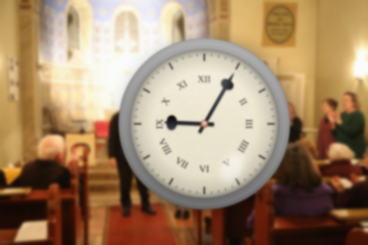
9:05
